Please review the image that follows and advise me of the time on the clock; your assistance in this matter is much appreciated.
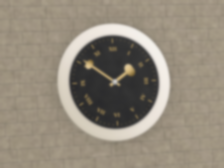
1:51
